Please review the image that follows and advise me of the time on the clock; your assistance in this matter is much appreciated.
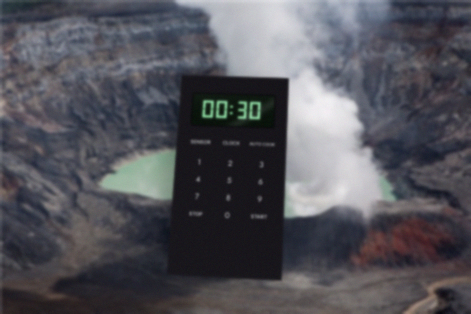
0:30
